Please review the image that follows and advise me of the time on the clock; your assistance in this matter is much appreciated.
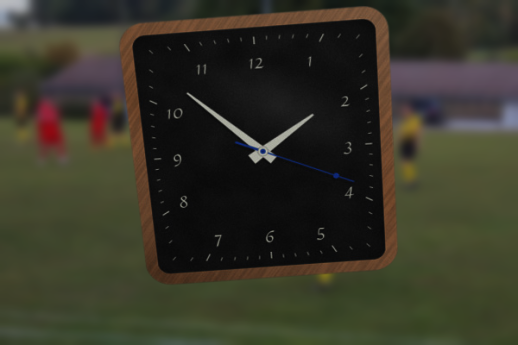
1:52:19
